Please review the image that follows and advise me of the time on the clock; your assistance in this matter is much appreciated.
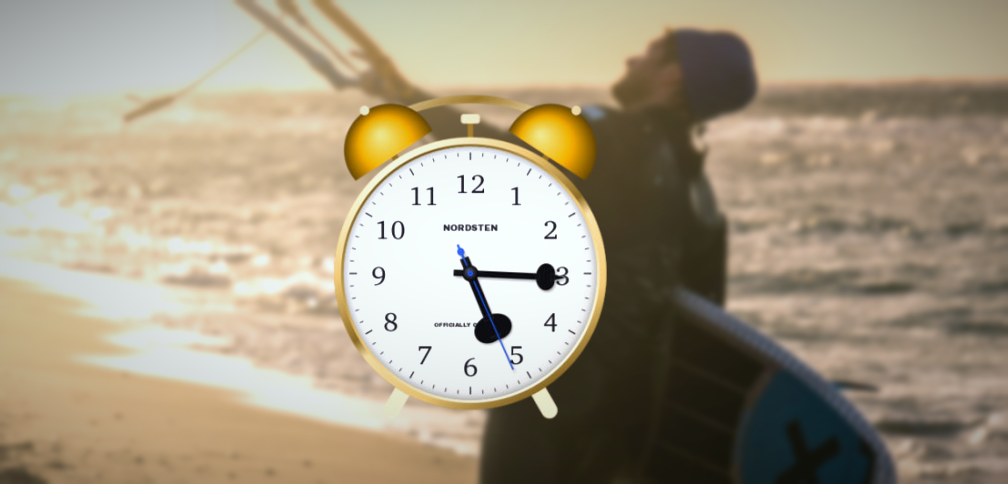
5:15:26
